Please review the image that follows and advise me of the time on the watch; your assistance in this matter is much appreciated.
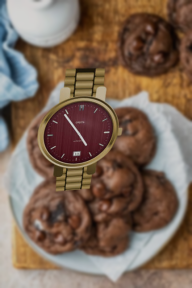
4:54
